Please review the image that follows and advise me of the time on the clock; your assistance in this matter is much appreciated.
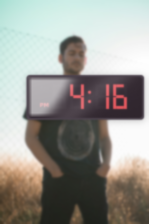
4:16
